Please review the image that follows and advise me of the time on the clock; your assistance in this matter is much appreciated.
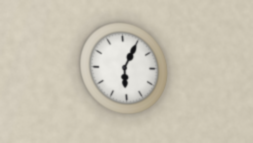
6:05
